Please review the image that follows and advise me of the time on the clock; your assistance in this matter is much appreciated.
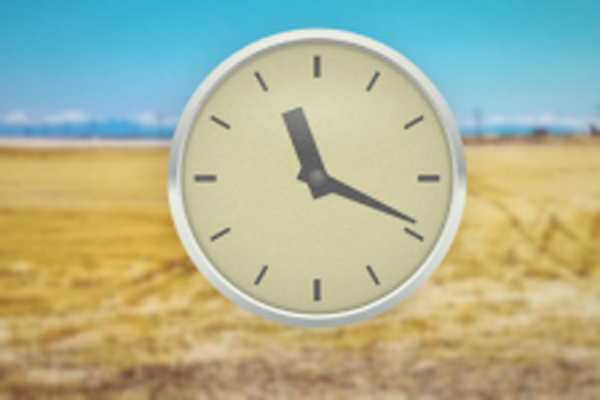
11:19
